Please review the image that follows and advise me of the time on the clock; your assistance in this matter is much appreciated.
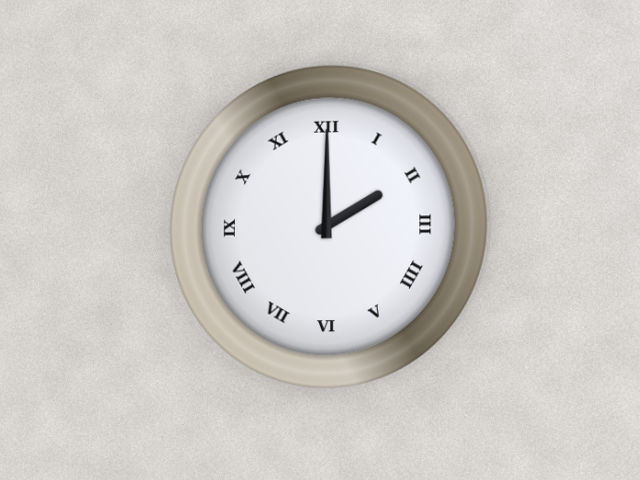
2:00
